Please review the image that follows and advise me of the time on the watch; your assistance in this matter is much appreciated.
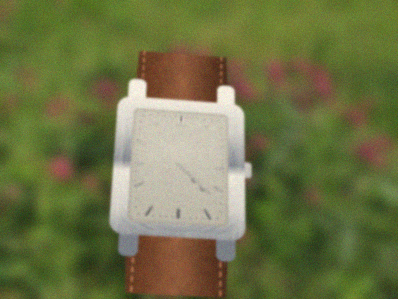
4:22
